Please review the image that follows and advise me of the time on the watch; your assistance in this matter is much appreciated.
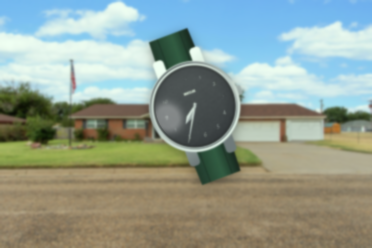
7:35
